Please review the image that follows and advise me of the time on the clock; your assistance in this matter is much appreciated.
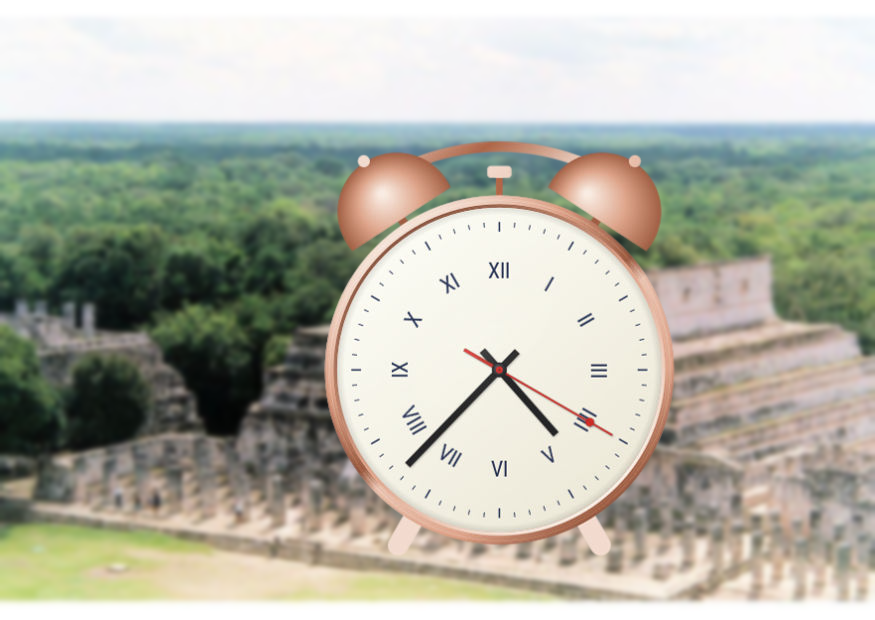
4:37:20
